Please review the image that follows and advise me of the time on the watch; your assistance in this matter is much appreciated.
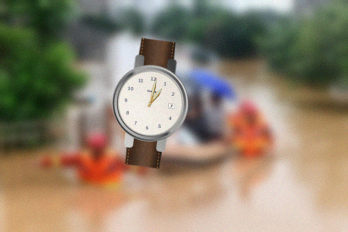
1:01
